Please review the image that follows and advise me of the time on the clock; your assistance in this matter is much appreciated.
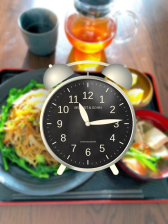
11:14
